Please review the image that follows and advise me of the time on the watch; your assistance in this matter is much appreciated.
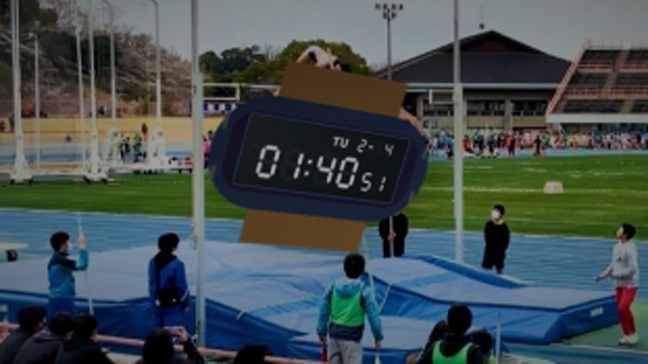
1:40:51
